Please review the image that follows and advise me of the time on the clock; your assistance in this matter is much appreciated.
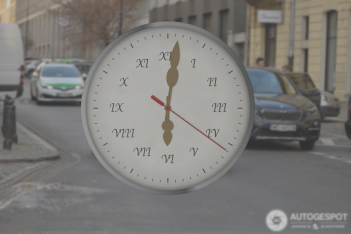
6:01:21
